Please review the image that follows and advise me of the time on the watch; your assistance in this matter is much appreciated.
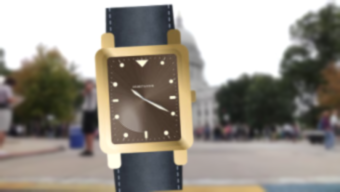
10:20
